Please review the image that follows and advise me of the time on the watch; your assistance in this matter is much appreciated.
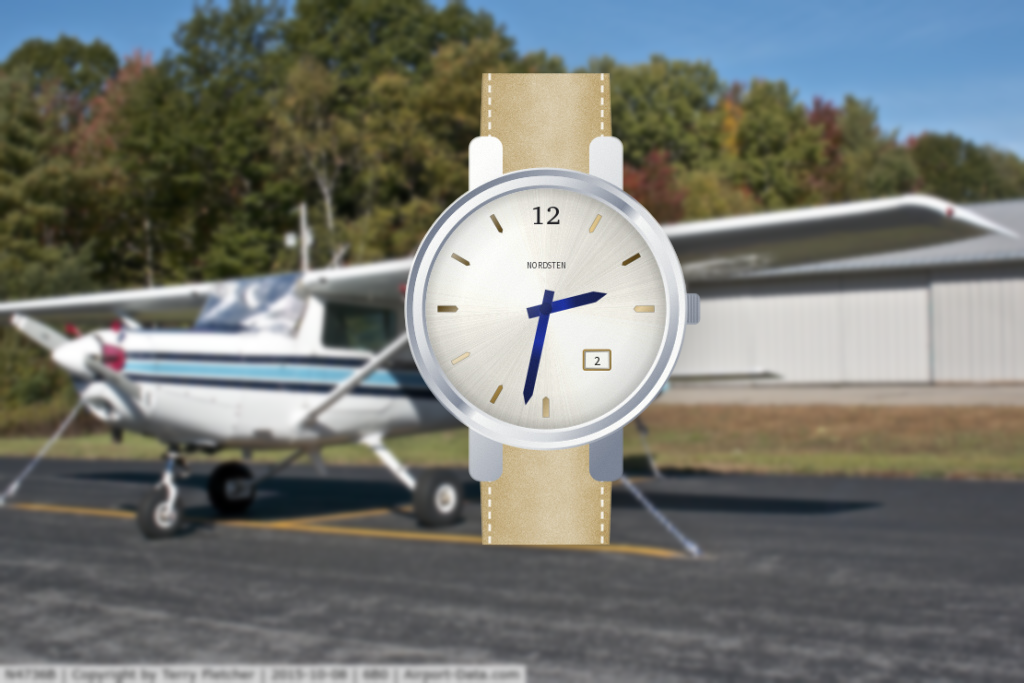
2:32
